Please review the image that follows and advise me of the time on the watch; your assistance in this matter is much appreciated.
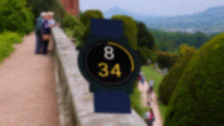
8:34
